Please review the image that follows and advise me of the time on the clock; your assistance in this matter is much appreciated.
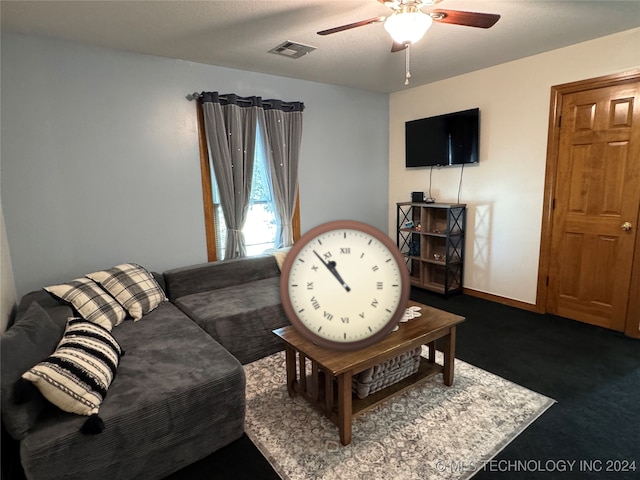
10:53
